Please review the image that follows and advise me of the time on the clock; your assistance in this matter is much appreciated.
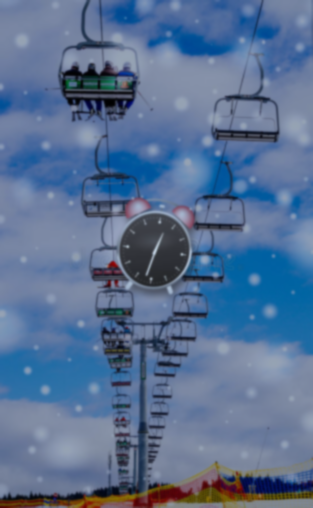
12:32
